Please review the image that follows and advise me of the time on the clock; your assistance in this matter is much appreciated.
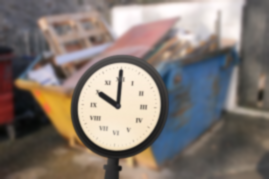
10:00
